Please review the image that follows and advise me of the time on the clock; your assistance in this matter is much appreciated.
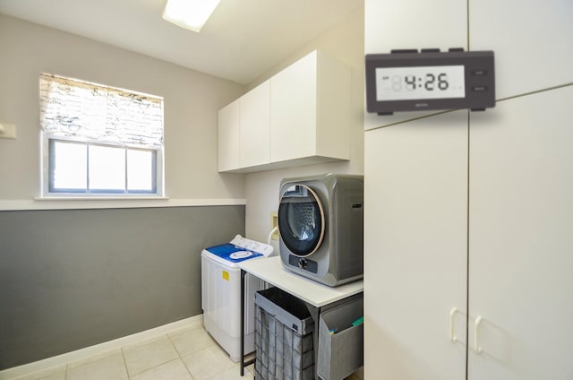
4:26
